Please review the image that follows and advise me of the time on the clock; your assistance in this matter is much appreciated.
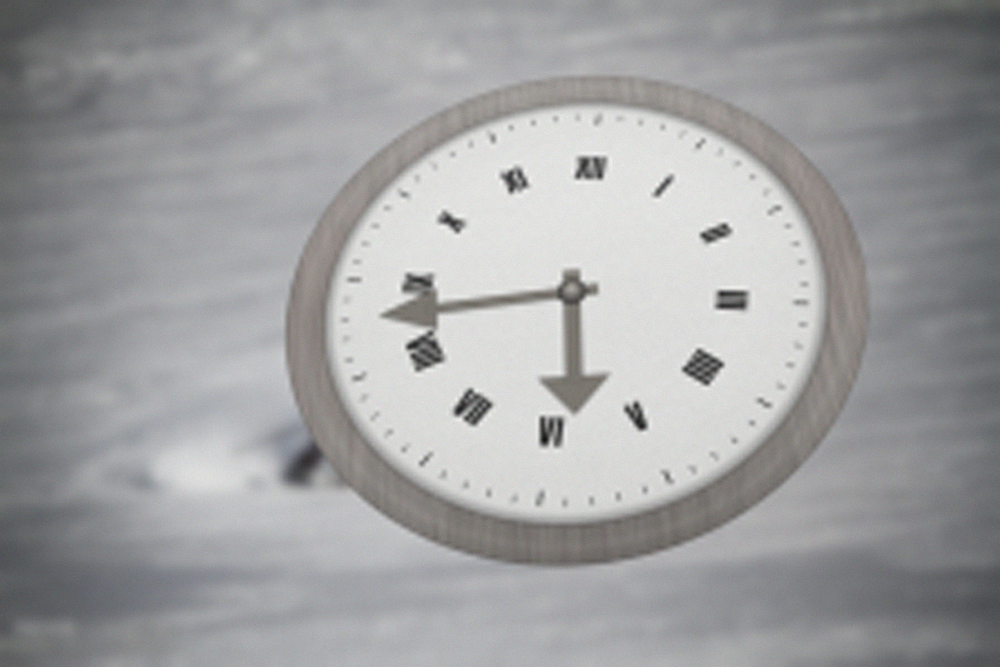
5:43
